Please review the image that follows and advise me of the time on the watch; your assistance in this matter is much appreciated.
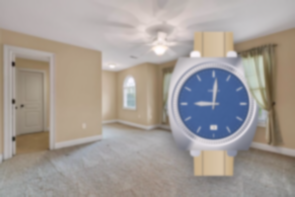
9:01
